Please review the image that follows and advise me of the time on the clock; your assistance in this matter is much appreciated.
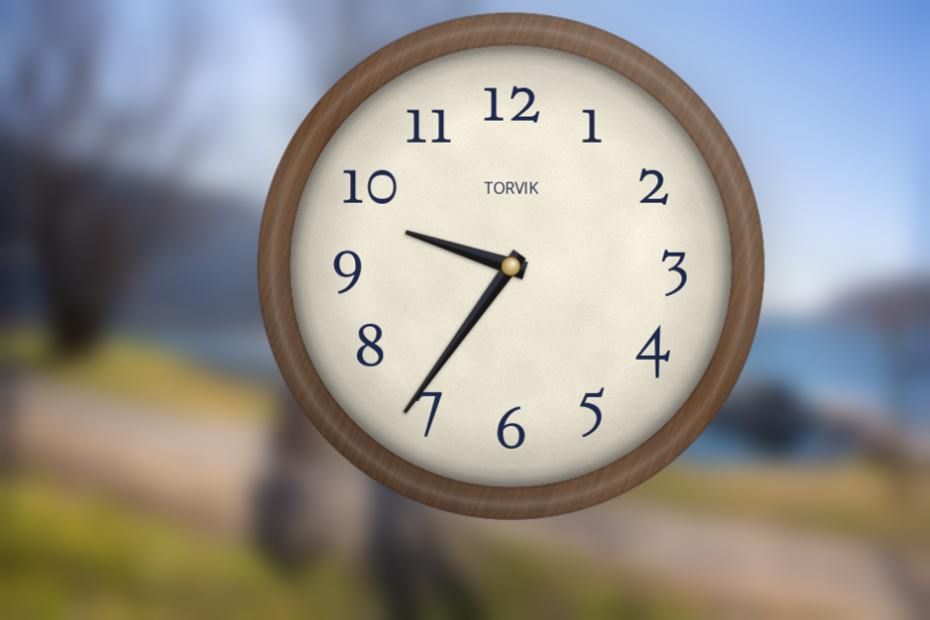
9:36
